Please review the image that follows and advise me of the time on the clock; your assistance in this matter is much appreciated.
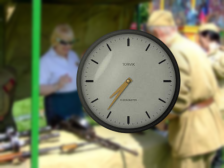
7:36
